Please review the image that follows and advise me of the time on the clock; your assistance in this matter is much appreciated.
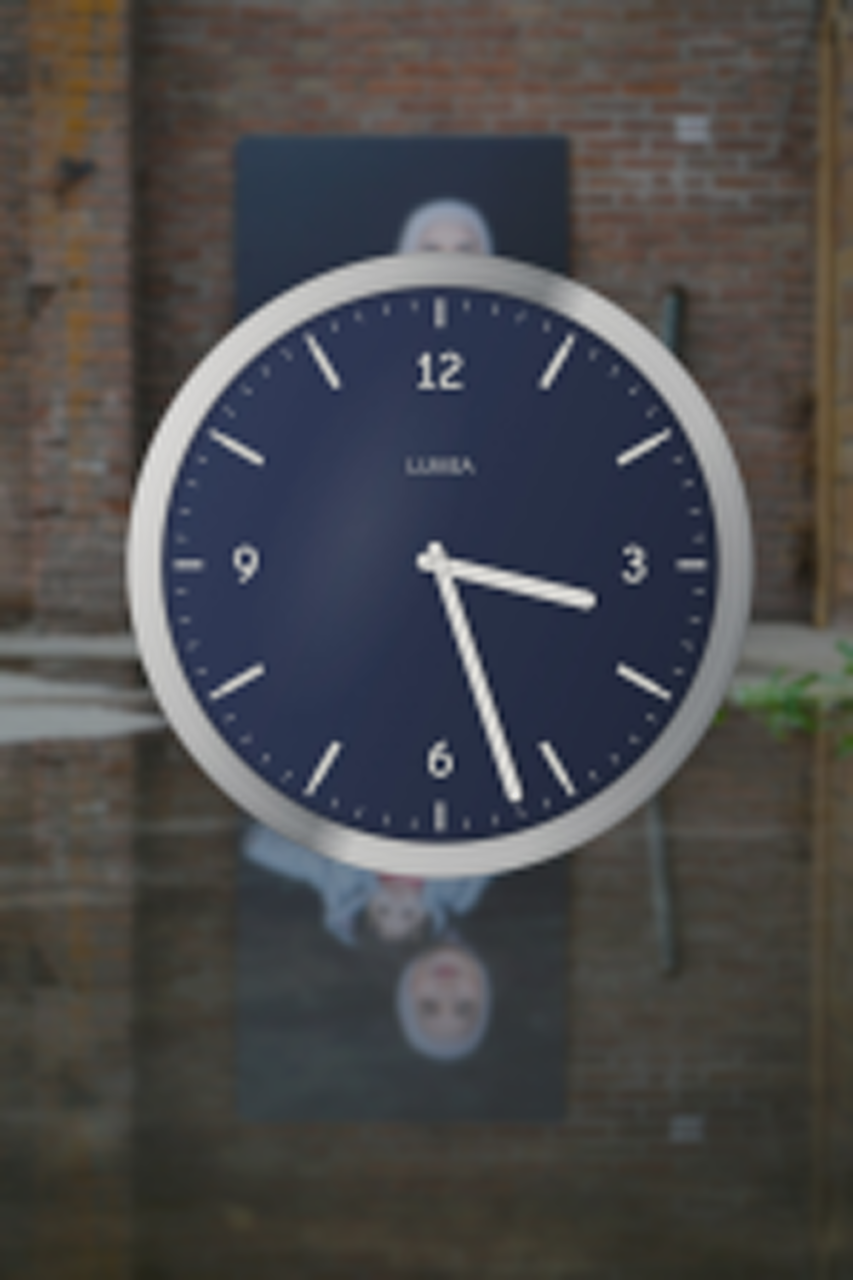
3:27
